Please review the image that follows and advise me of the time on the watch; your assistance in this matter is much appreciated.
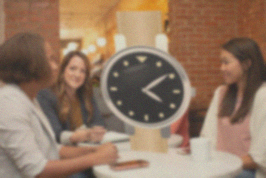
4:09
